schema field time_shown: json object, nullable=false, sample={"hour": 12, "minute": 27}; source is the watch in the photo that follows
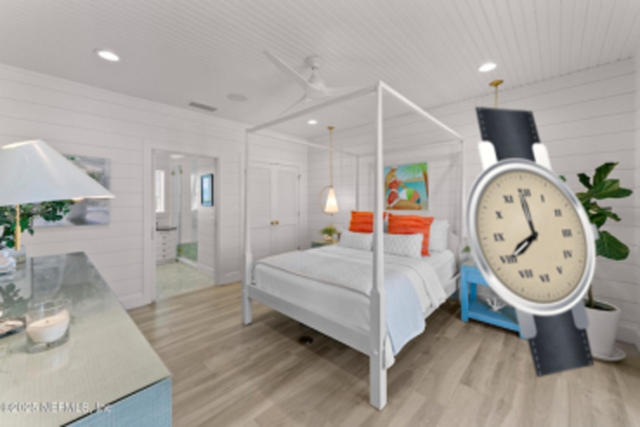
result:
{"hour": 7, "minute": 59}
